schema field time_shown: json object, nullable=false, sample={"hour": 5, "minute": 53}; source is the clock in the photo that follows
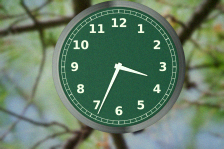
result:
{"hour": 3, "minute": 34}
